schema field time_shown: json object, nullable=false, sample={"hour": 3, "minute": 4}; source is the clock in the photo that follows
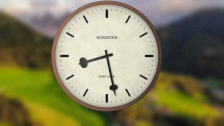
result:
{"hour": 8, "minute": 28}
